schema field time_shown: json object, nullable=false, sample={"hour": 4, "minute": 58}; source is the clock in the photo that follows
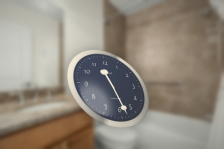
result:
{"hour": 11, "minute": 28}
